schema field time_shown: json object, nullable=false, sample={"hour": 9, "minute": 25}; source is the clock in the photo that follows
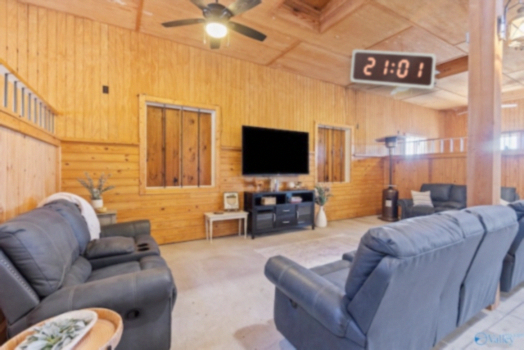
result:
{"hour": 21, "minute": 1}
